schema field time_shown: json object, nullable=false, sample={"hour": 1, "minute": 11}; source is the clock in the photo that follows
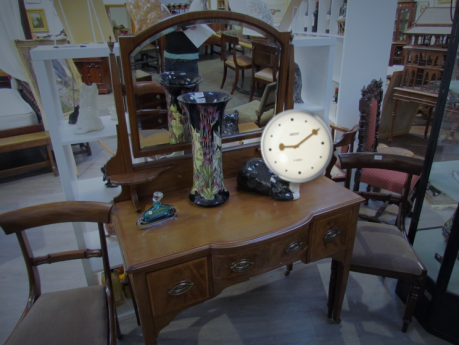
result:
{"hour": 9, "minute": 10}
